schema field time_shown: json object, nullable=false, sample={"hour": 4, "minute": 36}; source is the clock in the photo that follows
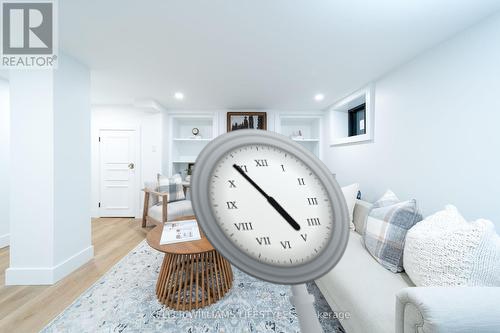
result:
{"hour": 4, "minute": 54}
